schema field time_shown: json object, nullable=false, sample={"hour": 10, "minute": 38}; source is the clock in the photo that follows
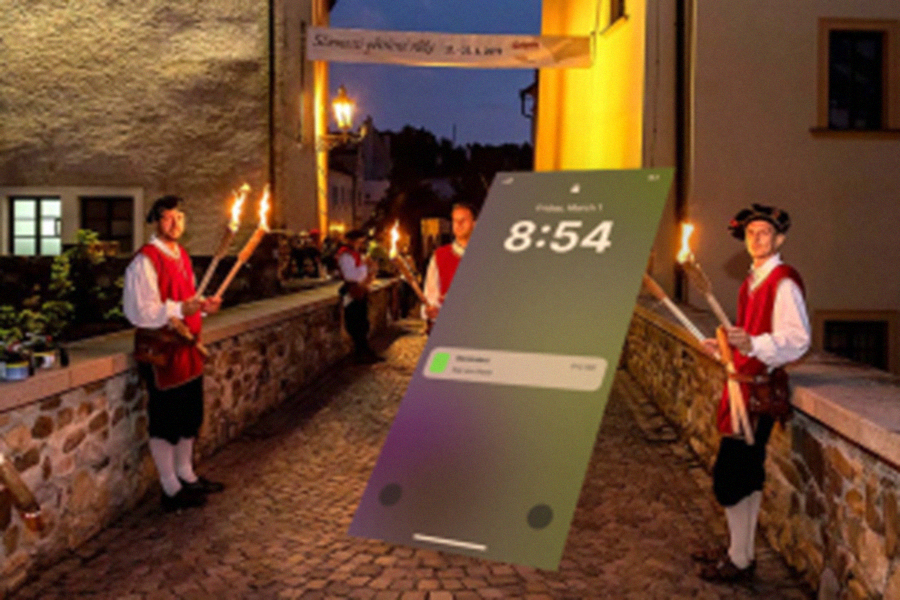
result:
{"hour": 8, "minute": 54}
